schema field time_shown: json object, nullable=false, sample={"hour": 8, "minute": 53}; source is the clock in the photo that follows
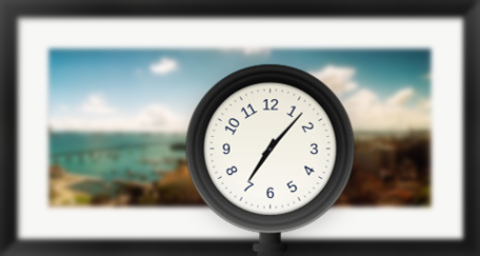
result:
{"hour": 7, "minute": 7}
